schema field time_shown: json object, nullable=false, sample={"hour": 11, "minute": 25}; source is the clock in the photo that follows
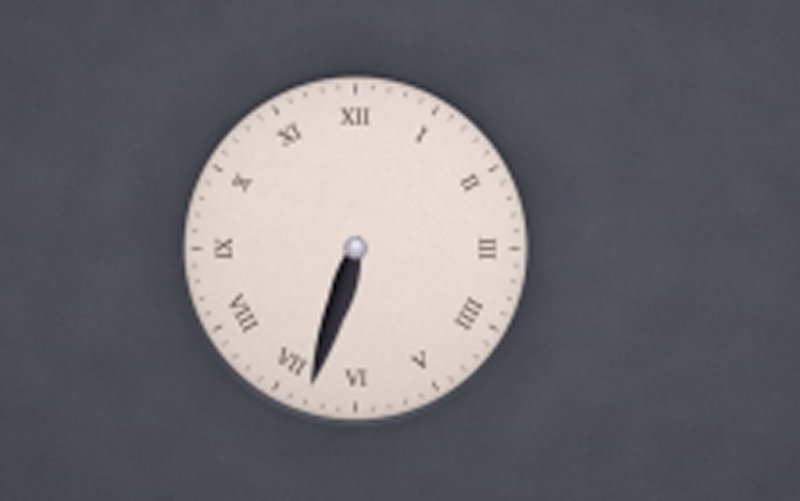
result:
{"hour": 6, "minute": 33}
